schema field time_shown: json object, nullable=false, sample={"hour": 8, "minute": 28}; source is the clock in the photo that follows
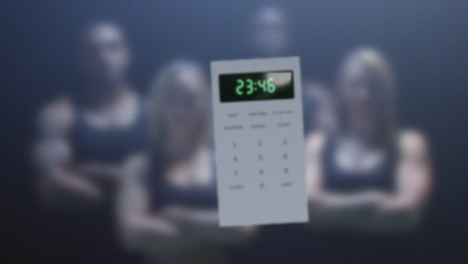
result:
{"hour": 23, "minute": 46}
